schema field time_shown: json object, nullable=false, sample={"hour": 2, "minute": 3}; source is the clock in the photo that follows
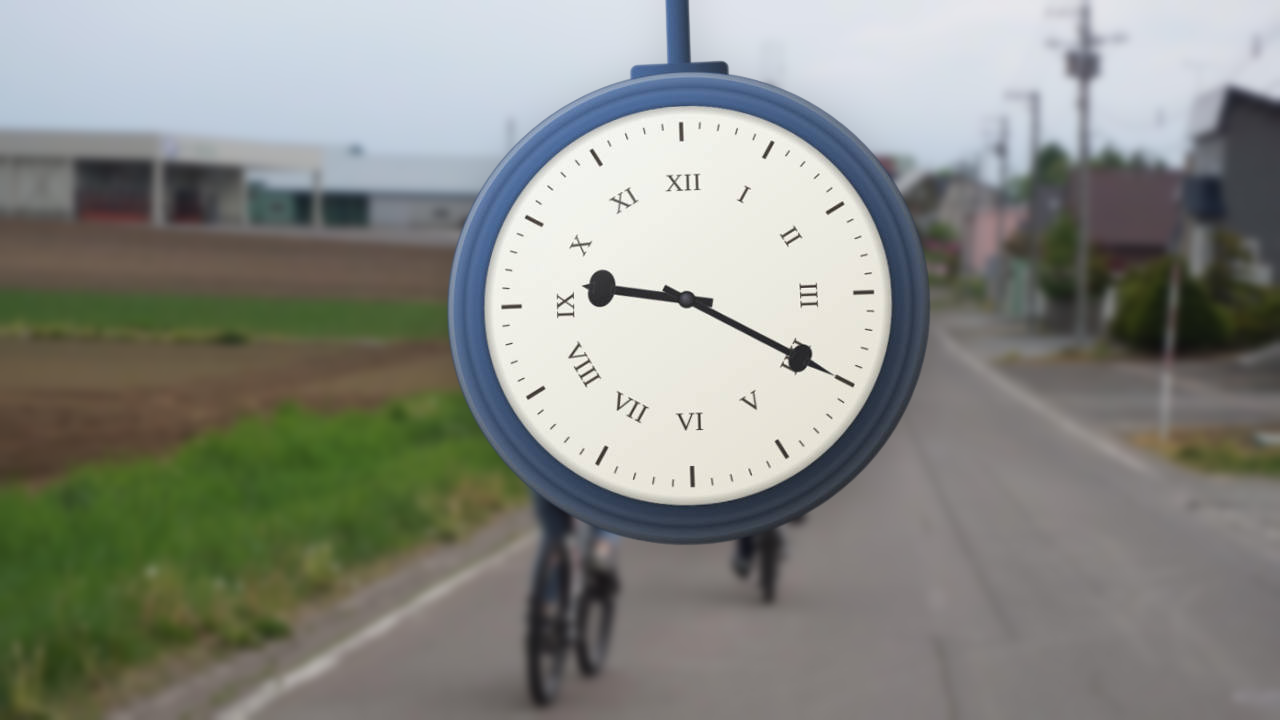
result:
{"hour": 9, "minute": 20}
